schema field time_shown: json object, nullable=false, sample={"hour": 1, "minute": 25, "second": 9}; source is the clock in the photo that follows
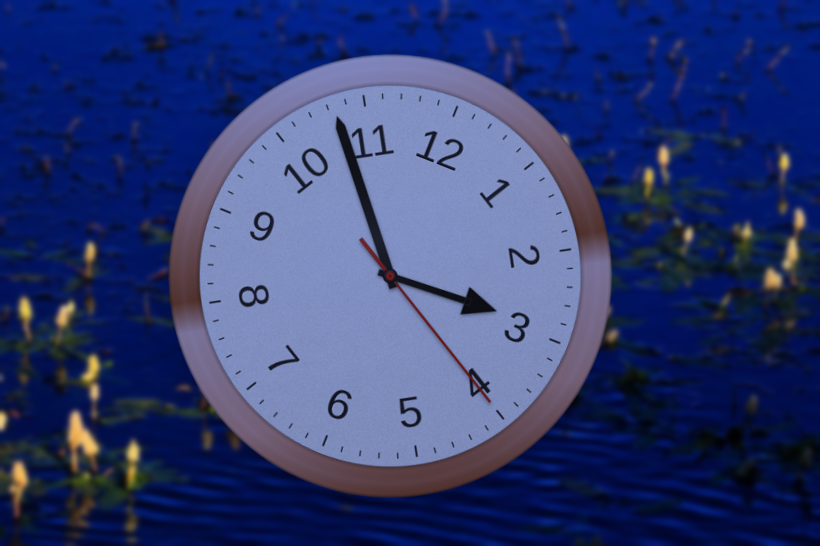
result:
{"hour": 2, "minute": 53, "second": 20}
